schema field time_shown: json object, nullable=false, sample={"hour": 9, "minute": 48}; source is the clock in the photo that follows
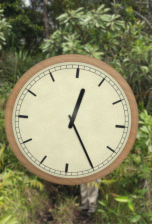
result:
{"hour": 12, "minute": 25}
